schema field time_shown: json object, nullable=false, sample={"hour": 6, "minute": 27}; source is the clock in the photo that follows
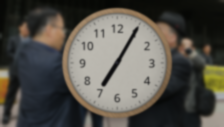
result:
{"hour": 7, "minute": 5}
